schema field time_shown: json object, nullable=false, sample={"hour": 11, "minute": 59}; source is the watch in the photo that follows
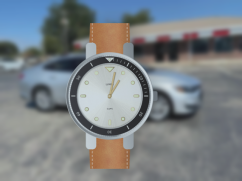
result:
{"hour": 1, "minute": 2}
